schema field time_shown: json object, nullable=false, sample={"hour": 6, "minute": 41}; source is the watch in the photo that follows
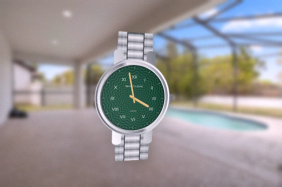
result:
{"hour": 3, "minute": 58}
